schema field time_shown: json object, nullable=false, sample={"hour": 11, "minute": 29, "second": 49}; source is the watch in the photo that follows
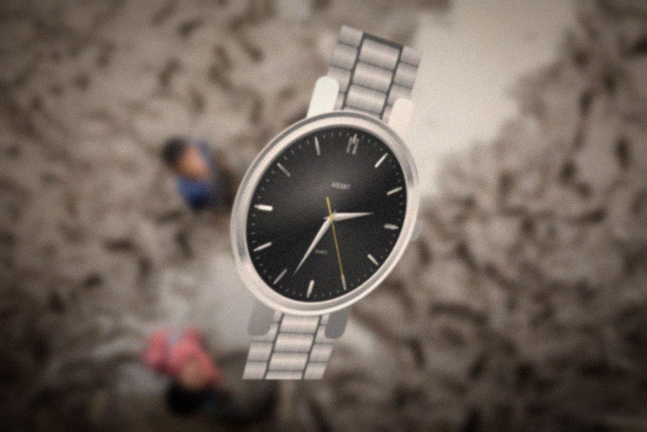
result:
{"hour": 2, "minute": 33, "second": 25}
